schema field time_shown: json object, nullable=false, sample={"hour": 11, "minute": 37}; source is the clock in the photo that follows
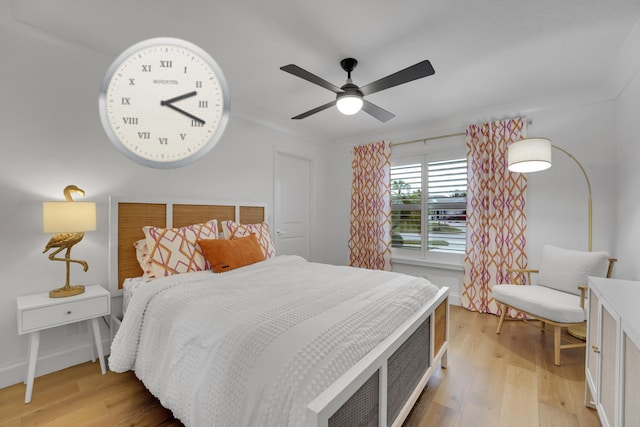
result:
{"hour": 2, "minute": 19}
